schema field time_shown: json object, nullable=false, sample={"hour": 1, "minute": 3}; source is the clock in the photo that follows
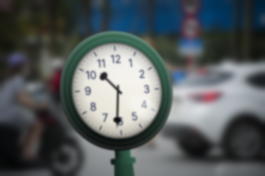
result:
{"hour": 10, "minute": 31}
